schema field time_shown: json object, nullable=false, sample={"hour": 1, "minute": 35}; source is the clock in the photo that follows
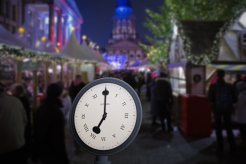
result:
{"hour": 7, "minute": 0}
